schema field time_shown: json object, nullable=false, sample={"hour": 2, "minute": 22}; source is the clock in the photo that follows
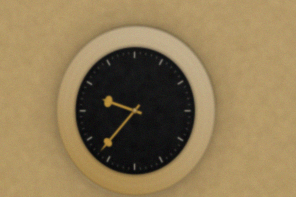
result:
{"hour": 9, "minute": 37}
